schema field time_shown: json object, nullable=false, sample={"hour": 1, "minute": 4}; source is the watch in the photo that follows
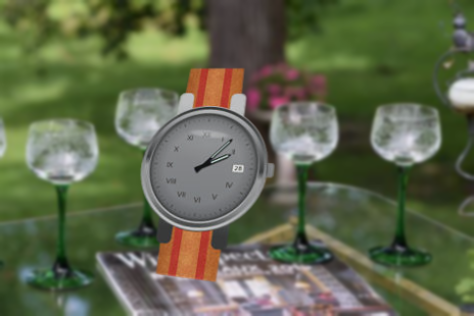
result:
{"hour": 2, "minute": 7}
